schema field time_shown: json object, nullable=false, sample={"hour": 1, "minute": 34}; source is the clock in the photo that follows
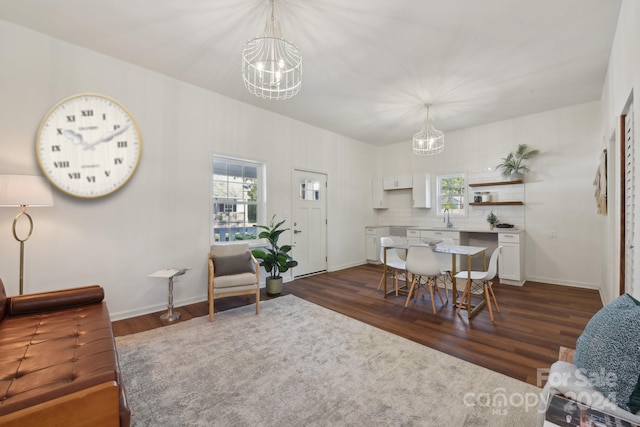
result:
{"hour": 10, "minute": 11}
